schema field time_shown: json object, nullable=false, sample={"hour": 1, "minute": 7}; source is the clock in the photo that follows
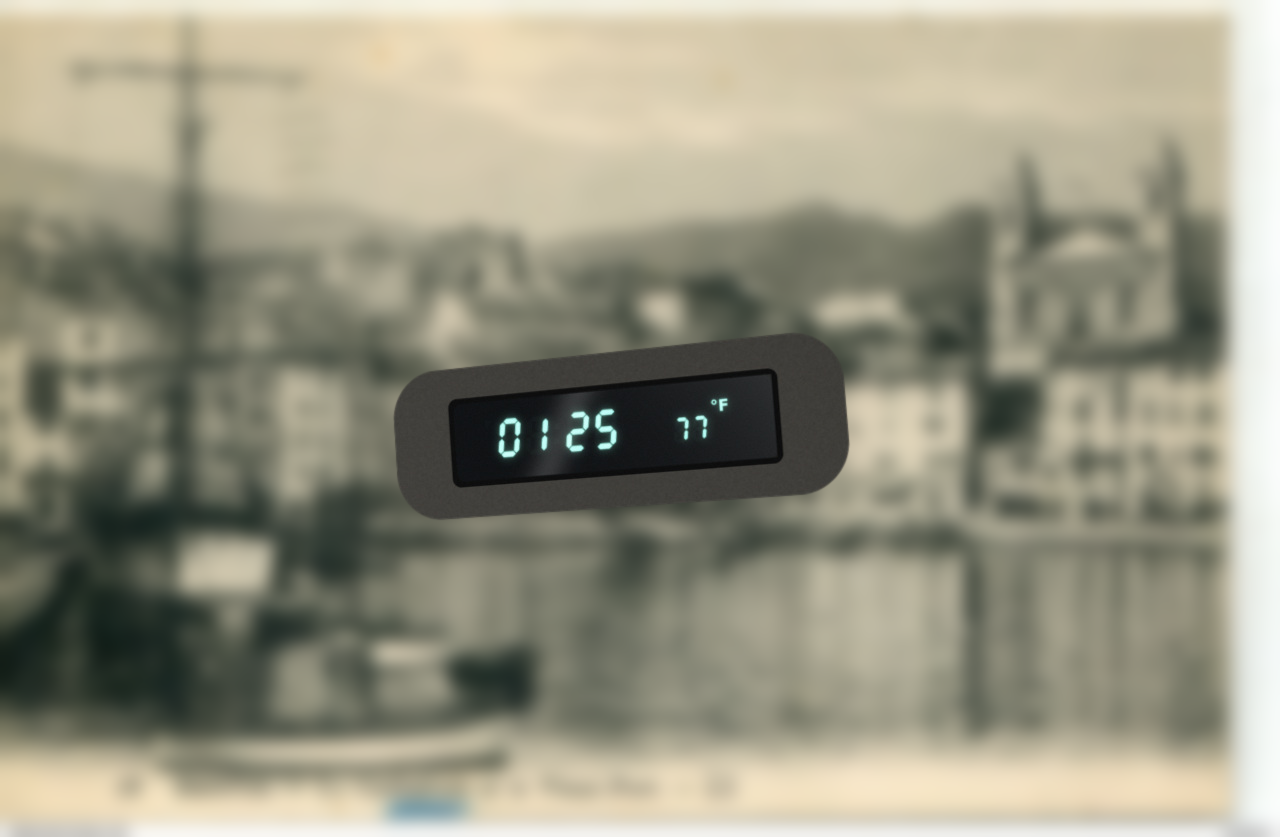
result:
{"hour": 1, "minute": 25}
